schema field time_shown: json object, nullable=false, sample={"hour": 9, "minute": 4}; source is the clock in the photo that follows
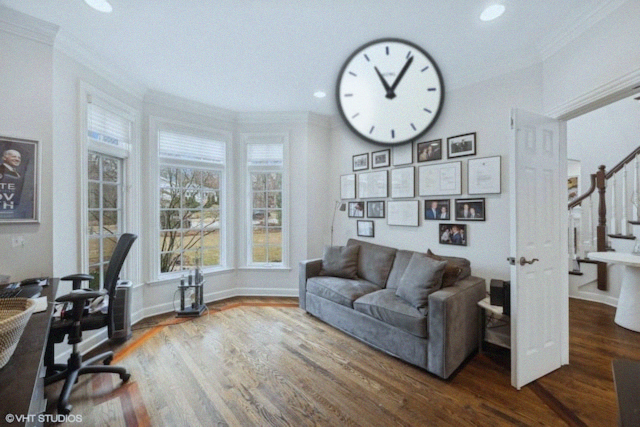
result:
{"hour": 11, "minute": 6}
